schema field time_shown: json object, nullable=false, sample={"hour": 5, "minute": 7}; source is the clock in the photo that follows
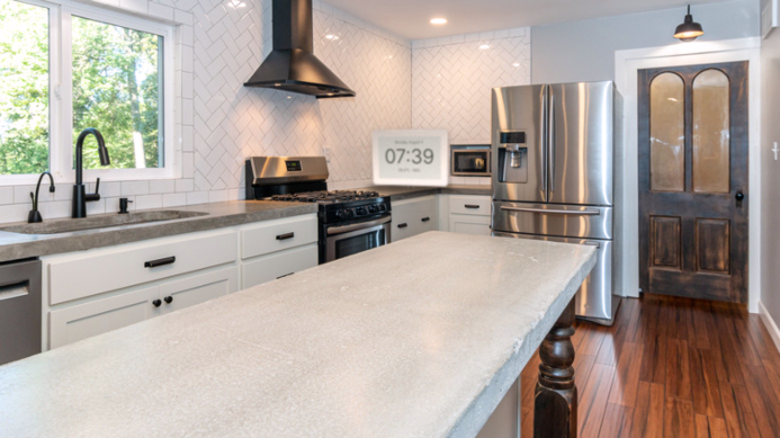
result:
{"hour": 7, "minute": 39}
